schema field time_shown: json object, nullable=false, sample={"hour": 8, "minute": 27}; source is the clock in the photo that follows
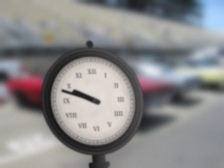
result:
{"hour": 9, "minute": 48}
